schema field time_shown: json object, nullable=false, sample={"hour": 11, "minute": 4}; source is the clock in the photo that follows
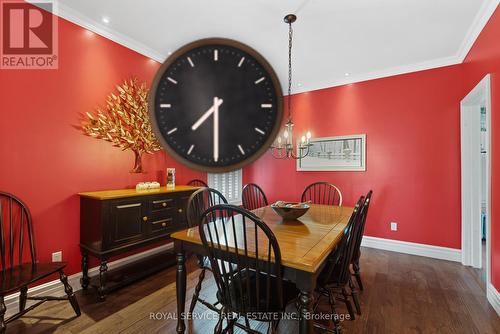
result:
{"hour": 7, "minute": 30}
